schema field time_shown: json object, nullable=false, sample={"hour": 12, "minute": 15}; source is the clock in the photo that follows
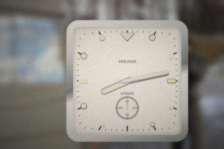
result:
{"hour": 8, "minute": 13}
